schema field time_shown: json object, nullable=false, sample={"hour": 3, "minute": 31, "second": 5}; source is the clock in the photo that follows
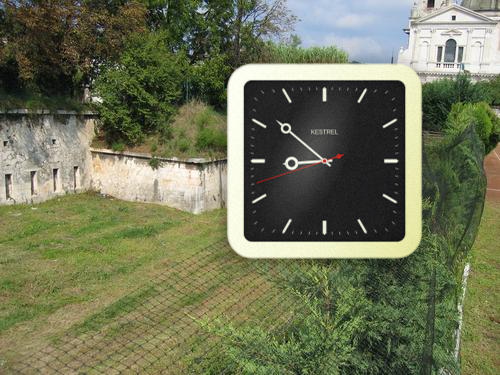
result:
{"hour": 8, "minute": 51, "second": 42}
